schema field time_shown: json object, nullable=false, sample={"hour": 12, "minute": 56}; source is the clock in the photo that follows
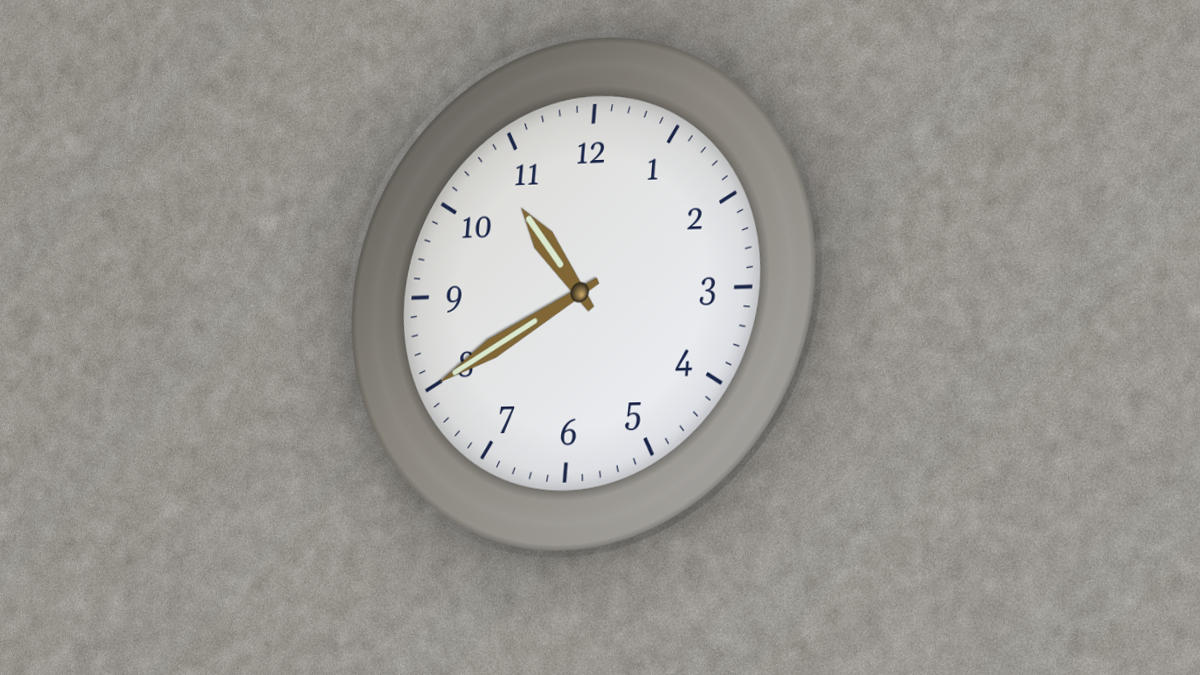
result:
{"hour": 10, "minute": 40}
